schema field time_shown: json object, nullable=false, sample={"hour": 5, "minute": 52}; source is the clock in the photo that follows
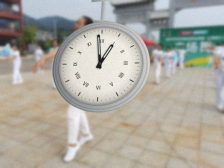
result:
{"hour": 12, "minute": 59}
